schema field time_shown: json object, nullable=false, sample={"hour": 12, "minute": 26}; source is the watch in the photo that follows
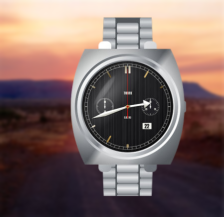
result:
{"hour": 2, "minute": 42}
